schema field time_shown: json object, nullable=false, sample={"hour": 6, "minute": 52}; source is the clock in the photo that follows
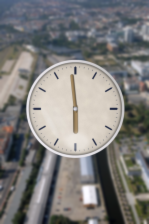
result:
{"hour": 5, "minute": 59}
